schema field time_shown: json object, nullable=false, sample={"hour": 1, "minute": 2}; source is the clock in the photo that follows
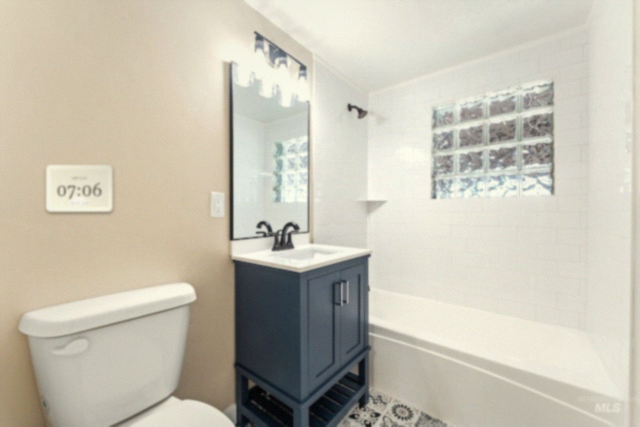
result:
{"hour": 7, "minute": 6}
